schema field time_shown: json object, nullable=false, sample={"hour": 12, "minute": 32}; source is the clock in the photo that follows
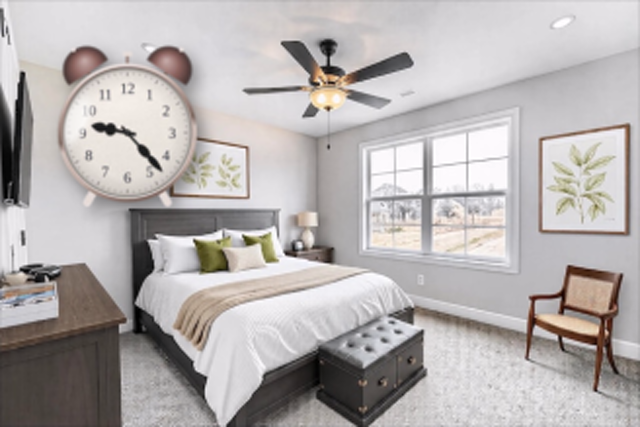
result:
{"hour": 9, "minute": 23}
